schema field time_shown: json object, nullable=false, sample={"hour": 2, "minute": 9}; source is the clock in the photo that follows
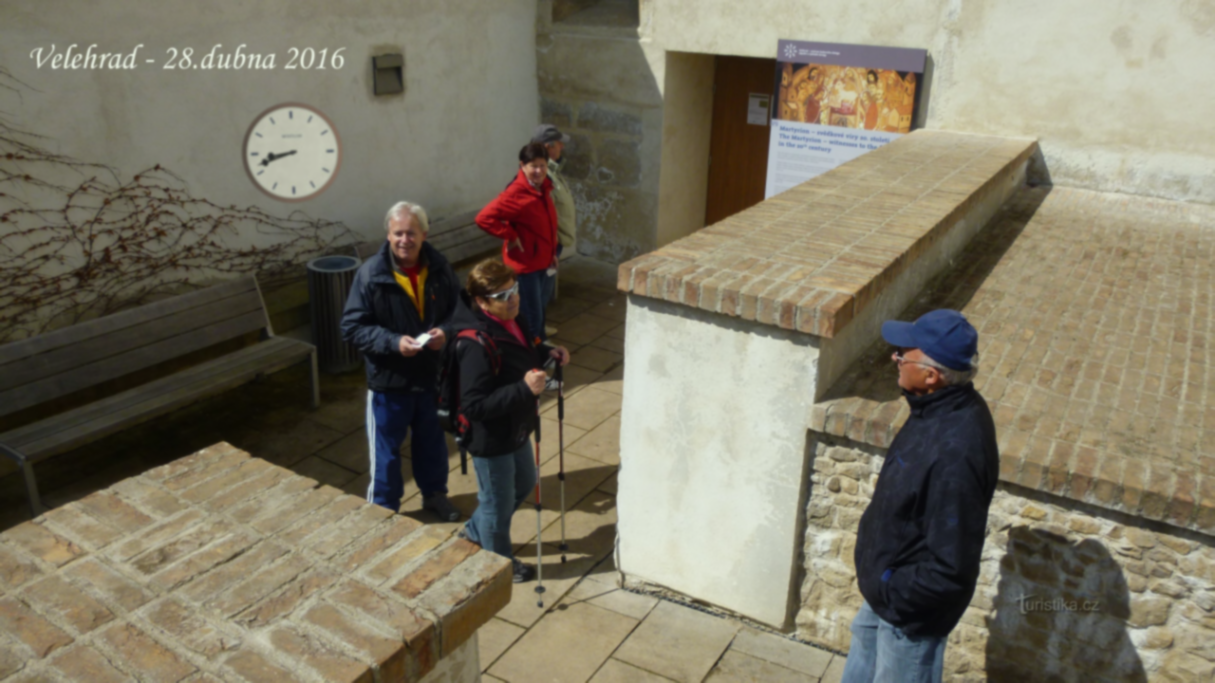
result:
{"hour": 8, "minute": 42}
